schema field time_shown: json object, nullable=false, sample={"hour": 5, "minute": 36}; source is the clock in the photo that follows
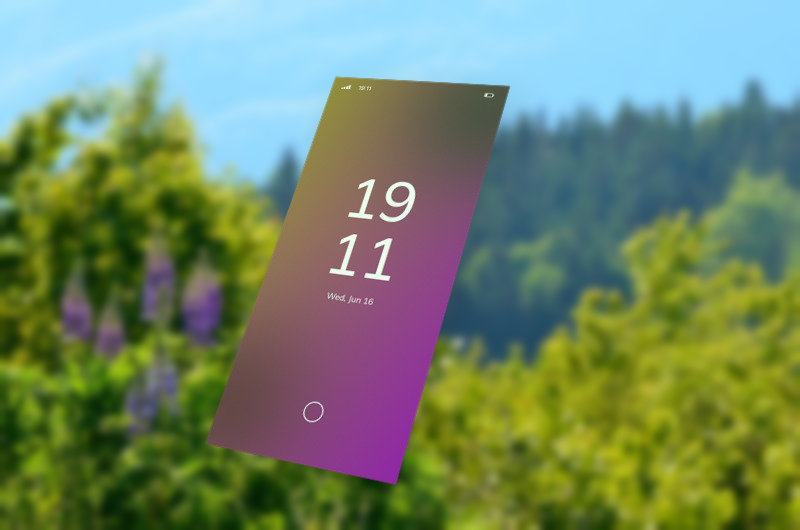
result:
{"hour": 19, "minute": 11}
